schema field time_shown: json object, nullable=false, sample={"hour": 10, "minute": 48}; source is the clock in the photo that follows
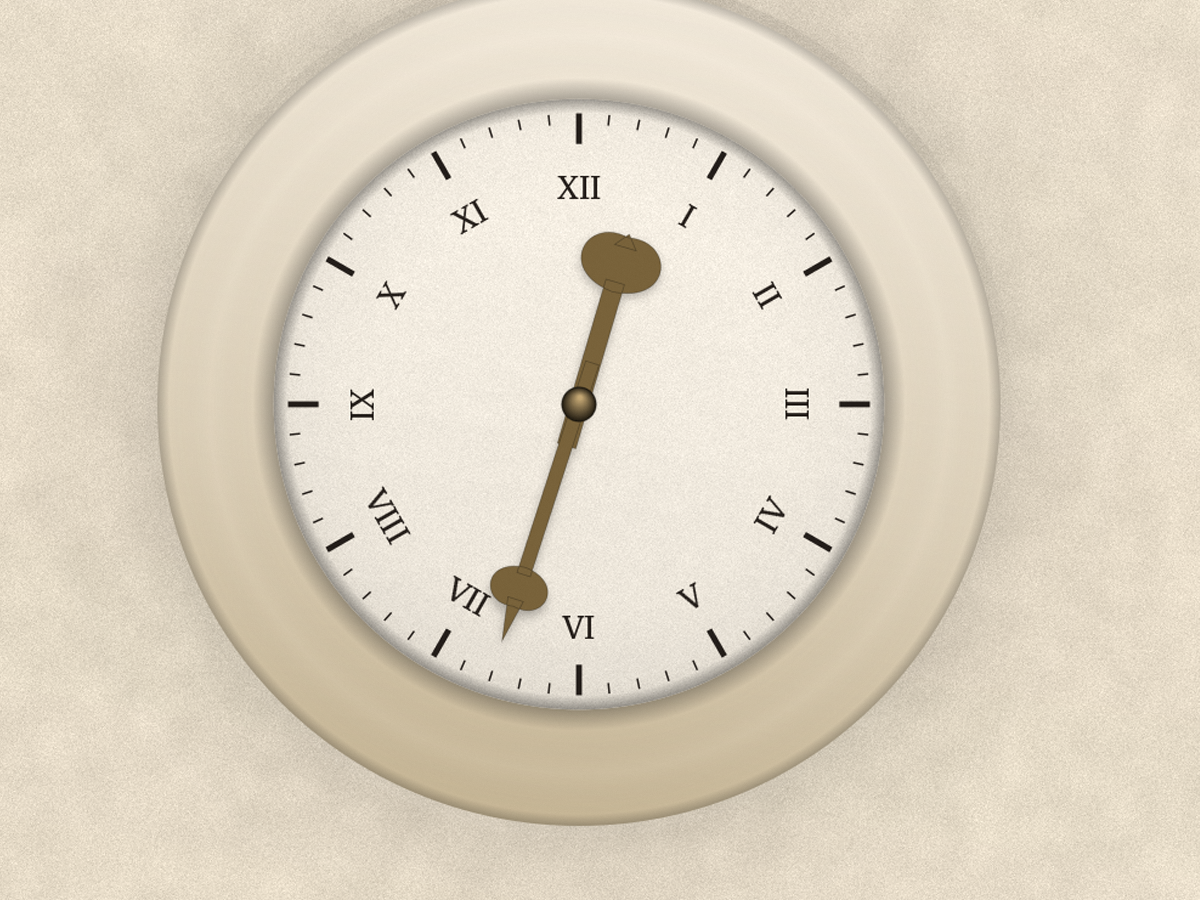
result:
{"hour": 12, "minute": 33}
